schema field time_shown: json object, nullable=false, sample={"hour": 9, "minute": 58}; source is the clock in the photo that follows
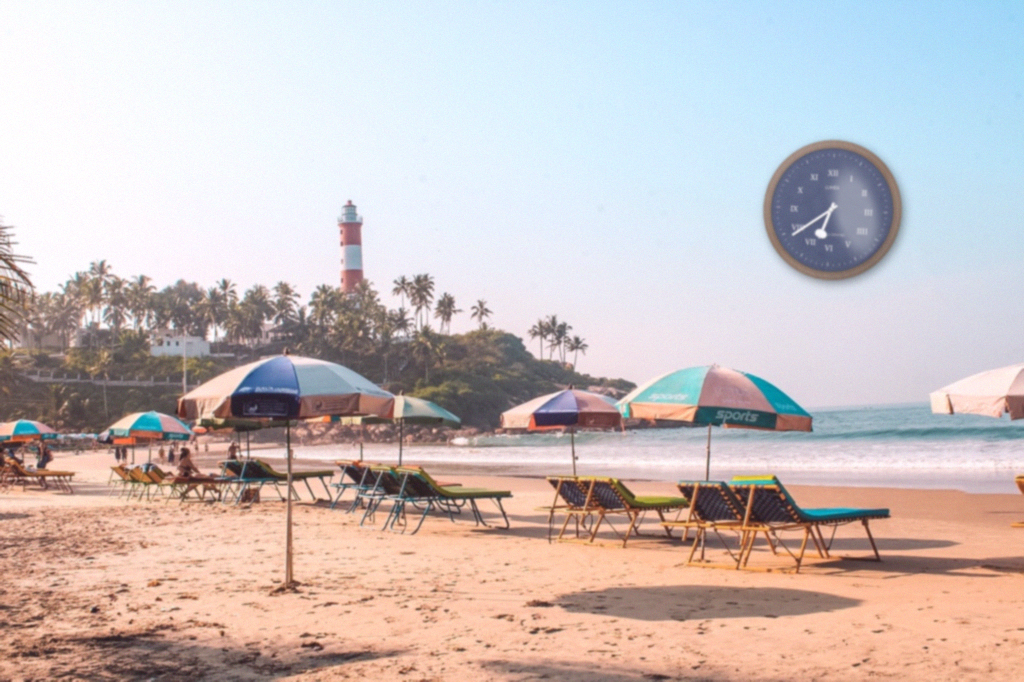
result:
{"hour": 6, "minute": 39}
